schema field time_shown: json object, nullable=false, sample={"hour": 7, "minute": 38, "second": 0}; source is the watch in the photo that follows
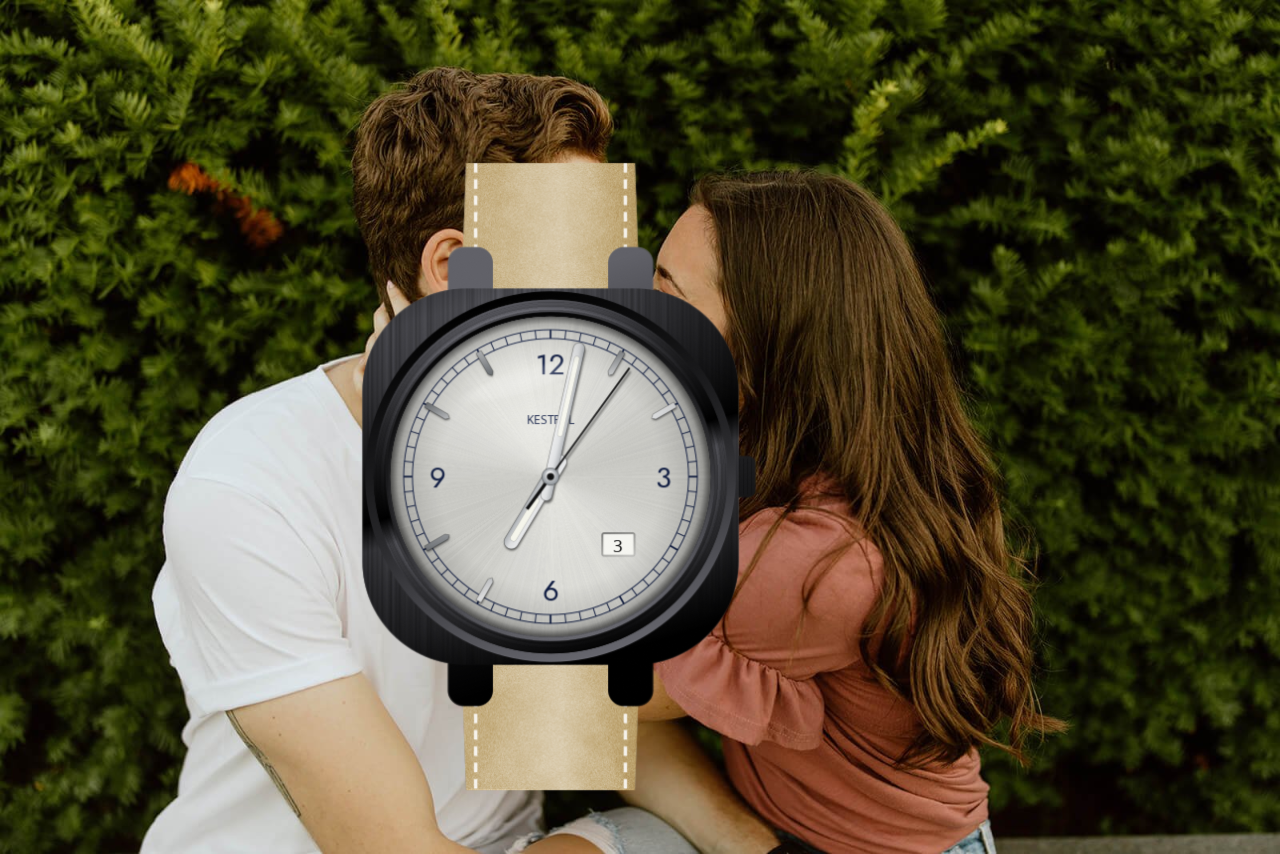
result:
{"hour": 7, "minute": 2, "second": 6}
